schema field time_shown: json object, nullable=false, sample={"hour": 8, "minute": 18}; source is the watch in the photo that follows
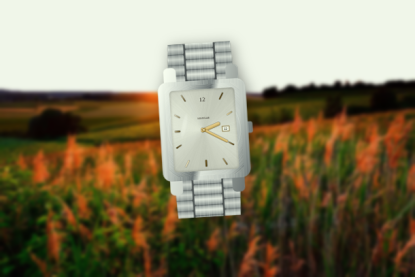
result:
{"hour": 2, "minute": 20}
